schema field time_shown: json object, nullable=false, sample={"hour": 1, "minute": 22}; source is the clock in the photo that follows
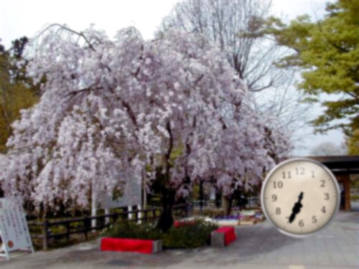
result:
{"hour": 6, "minute": 34}
